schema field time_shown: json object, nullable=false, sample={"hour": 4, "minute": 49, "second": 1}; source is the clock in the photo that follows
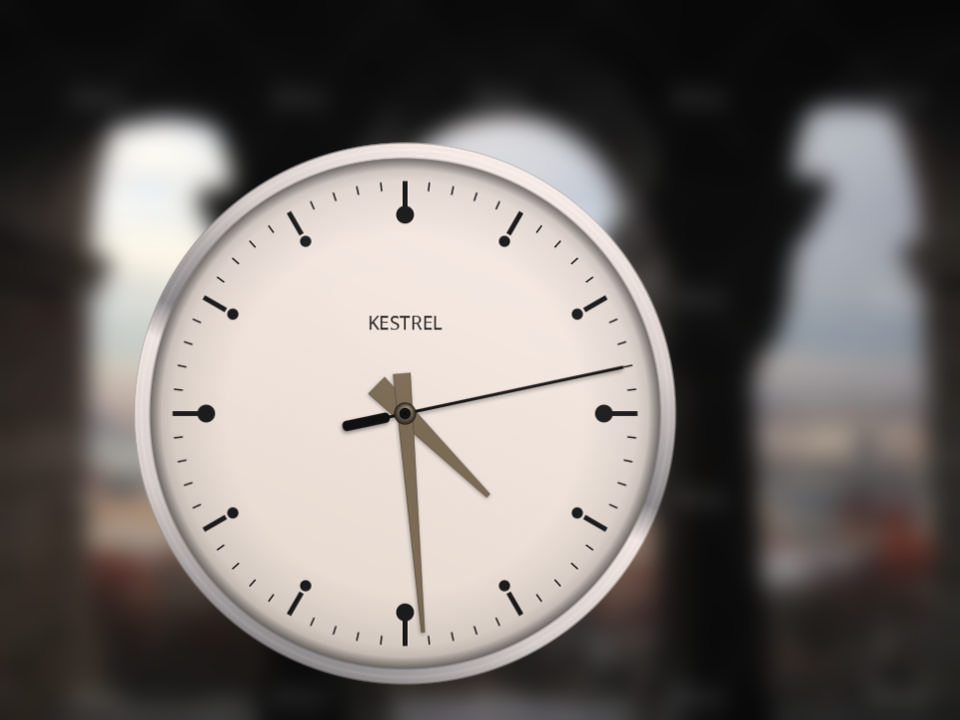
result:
{"hour": 4, "minute": 29, "second": 13}
